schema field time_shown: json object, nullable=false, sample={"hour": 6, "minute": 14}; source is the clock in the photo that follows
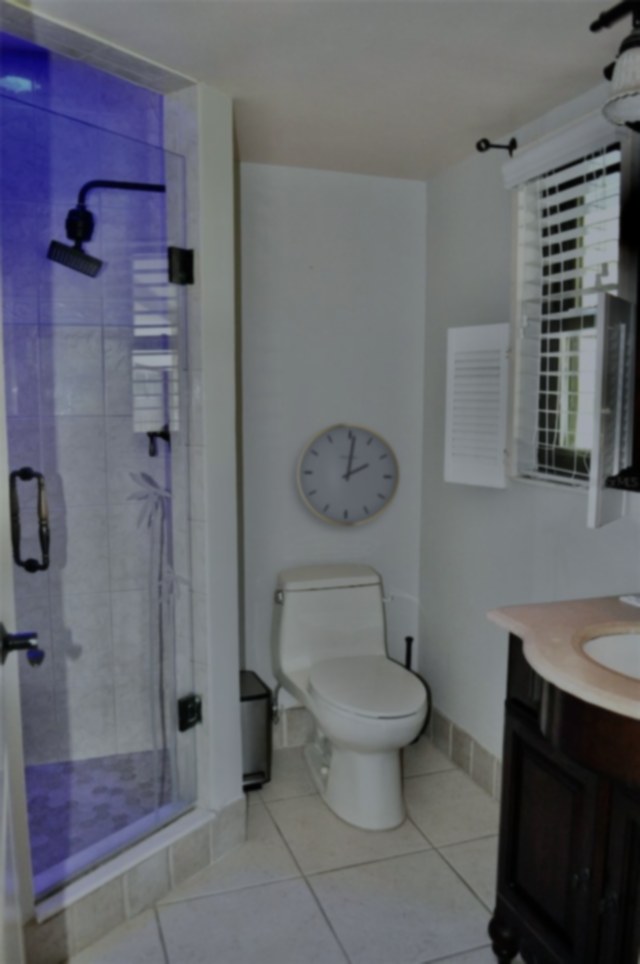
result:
{"hour": 2, "minute": 1}
